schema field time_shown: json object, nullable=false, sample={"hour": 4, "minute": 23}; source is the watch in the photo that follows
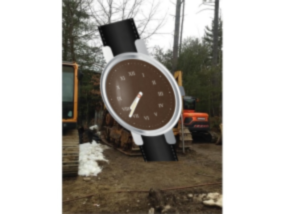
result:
{"hour": 7, "minute": 37}
